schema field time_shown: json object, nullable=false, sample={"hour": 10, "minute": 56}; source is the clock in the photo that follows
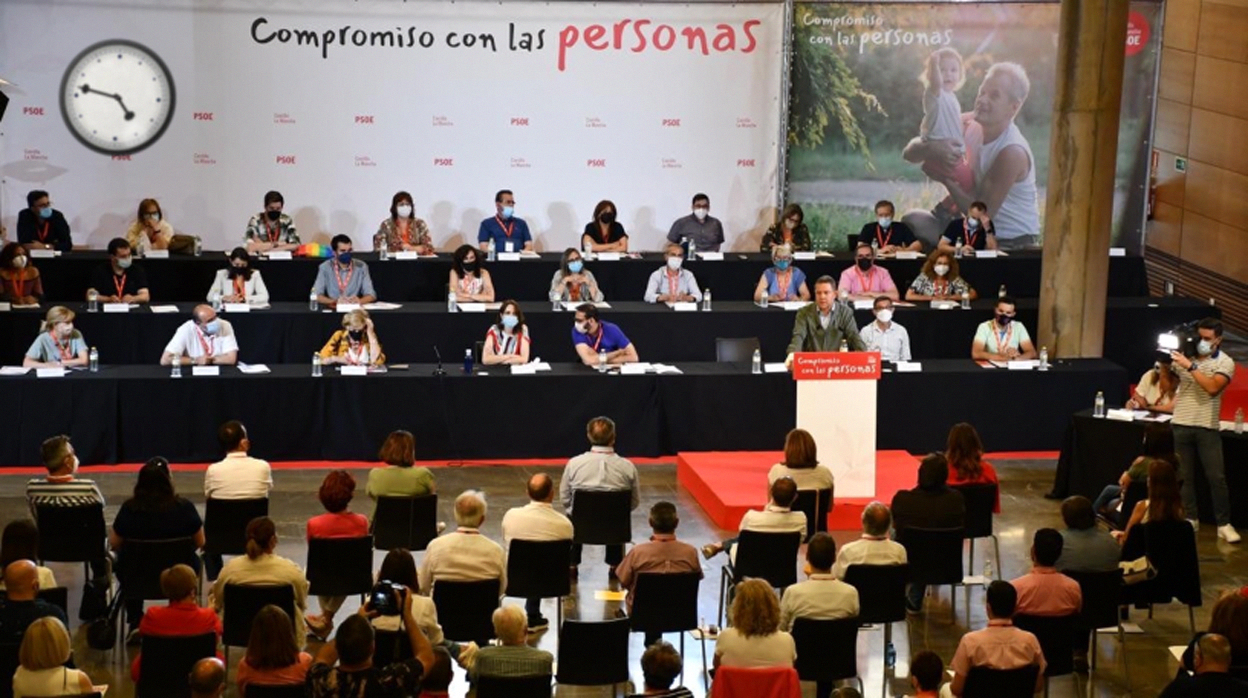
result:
{"hour": 4, "minute": 47}
